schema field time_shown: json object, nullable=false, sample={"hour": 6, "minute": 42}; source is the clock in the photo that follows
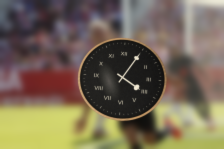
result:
{"hour": 4, "minute": 5}
